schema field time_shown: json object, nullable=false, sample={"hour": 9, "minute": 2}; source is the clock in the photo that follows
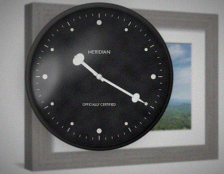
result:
{"hour": 10, "minute": 20}
